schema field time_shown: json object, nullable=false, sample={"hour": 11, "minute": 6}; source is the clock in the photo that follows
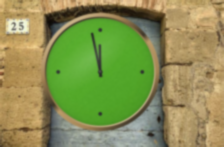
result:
{"hour": 11, "minute": 58}
